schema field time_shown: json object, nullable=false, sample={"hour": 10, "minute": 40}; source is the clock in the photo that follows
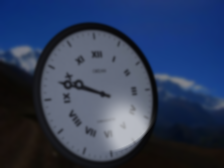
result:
{"hour": 9, "minute": 48}
